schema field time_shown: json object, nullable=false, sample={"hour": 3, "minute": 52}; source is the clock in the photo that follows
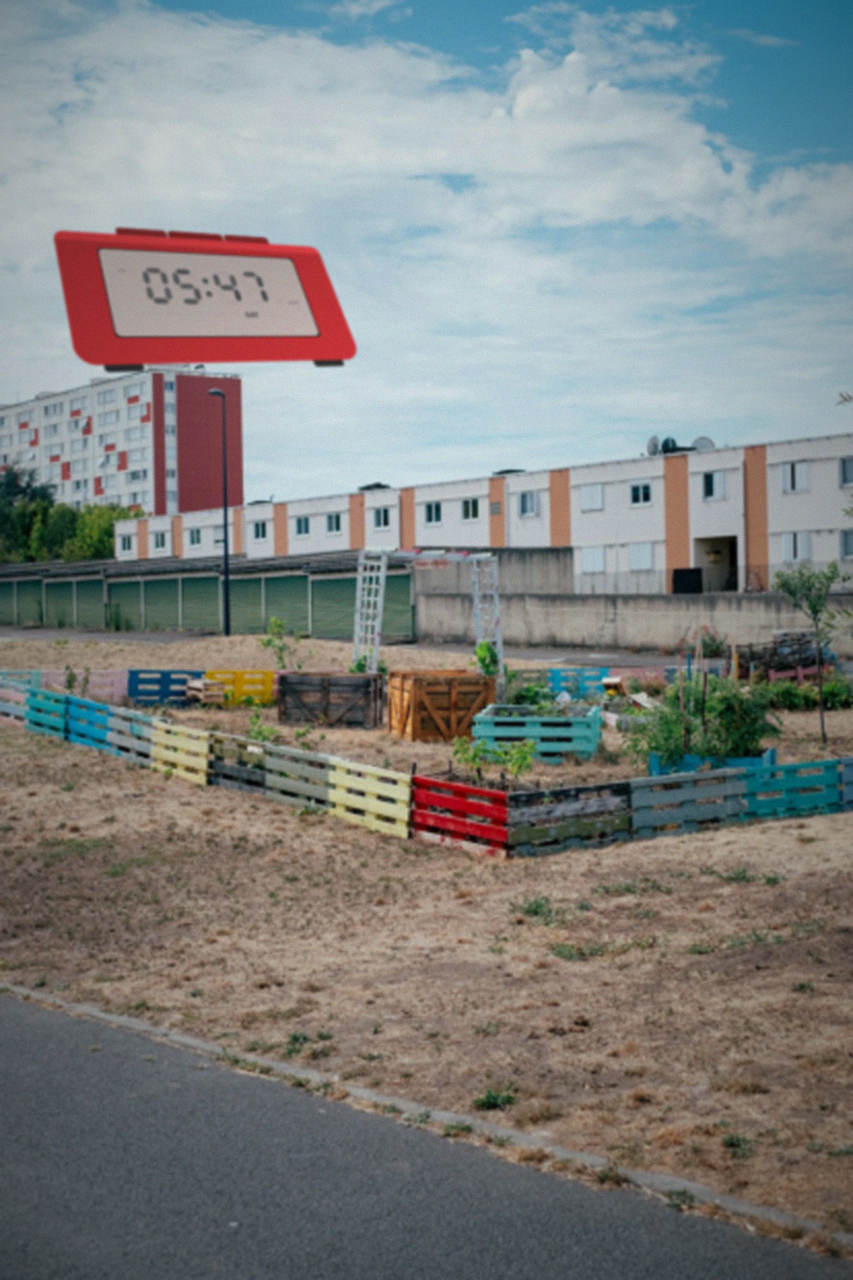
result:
{"hour": 5, "minute": 47}
